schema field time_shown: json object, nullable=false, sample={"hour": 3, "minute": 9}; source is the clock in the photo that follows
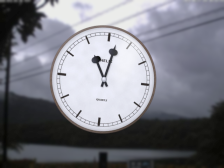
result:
{"hour": 11, "minute": 2}
